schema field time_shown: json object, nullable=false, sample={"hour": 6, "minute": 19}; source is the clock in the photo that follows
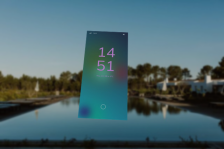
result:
{"hour": 14, "minute": 51}
